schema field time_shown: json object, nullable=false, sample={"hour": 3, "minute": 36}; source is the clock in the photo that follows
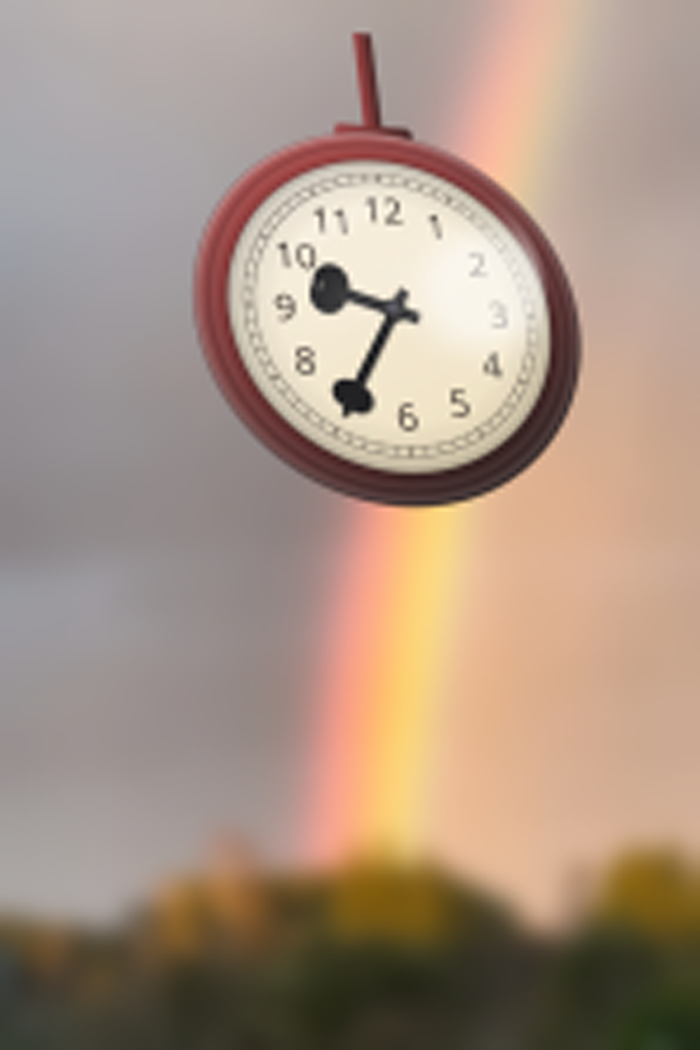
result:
{"hour": 9, "minute": 35}
